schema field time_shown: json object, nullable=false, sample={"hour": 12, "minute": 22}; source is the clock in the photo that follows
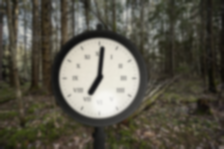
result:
{"hour": 7, "minute": 1}
